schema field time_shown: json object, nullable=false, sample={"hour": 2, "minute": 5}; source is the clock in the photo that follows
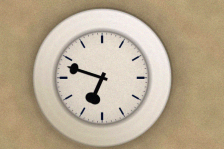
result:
{"hour": 6, "minute": 48}
